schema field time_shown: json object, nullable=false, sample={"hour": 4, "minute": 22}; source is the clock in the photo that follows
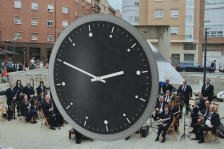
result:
{"hour": 2, "minute": 50}
